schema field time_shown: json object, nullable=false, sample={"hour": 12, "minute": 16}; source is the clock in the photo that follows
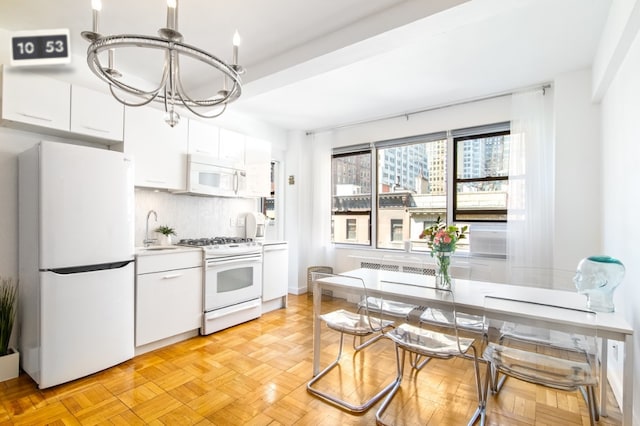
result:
{"hour": 10, "minute": 53}
